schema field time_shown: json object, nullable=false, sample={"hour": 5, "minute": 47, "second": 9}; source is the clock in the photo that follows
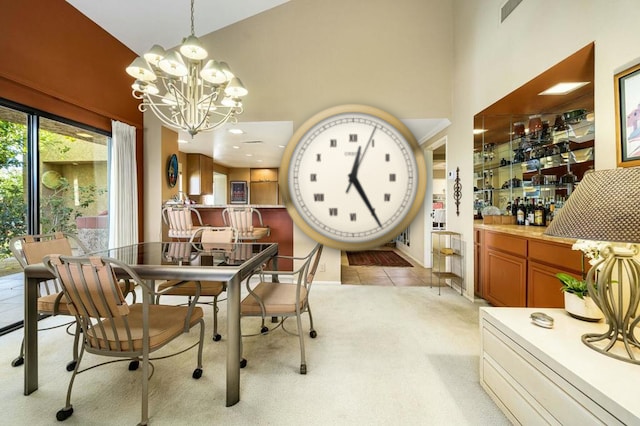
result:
{"hour": 12, "minute": 25, "second": 4}
